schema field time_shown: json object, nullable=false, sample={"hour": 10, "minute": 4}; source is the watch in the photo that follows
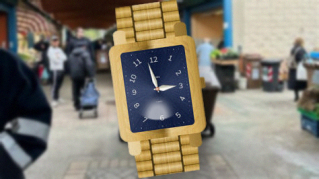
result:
{"hour": 2, "minute": 58}
